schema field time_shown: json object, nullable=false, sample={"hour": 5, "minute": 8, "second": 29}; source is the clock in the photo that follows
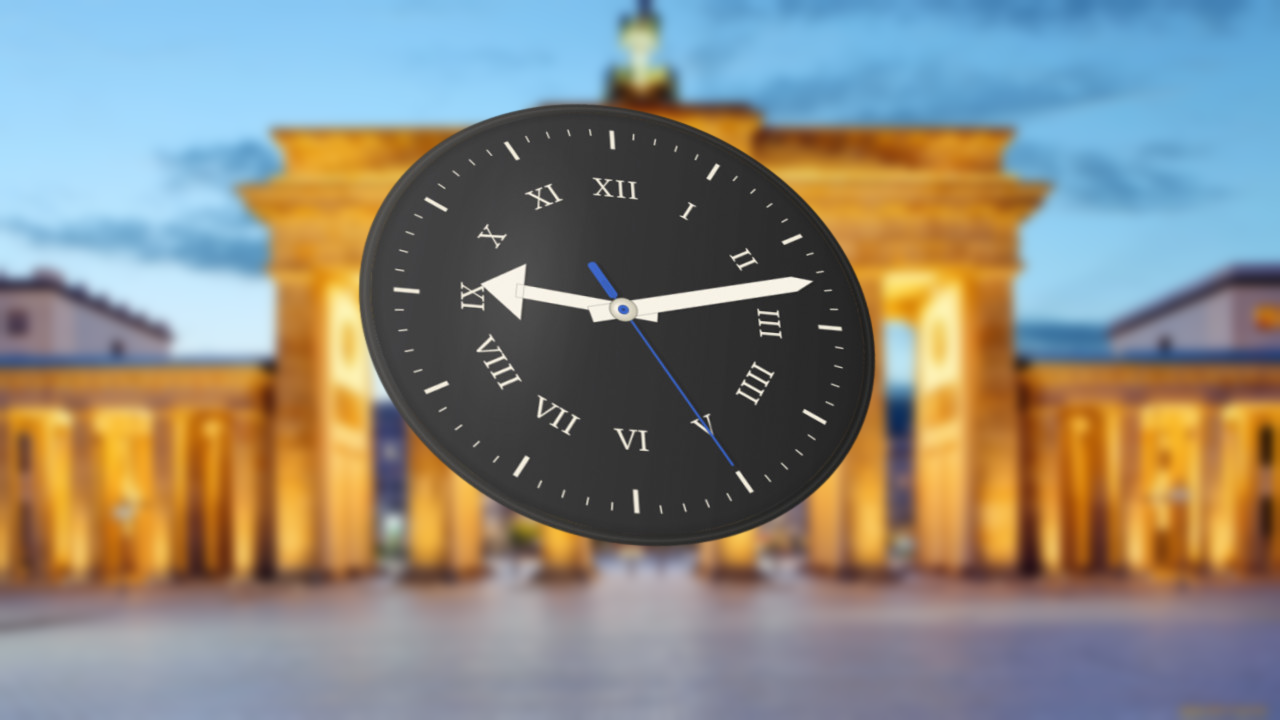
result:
{"hour": 9, "minute": 12, "second": 25}
